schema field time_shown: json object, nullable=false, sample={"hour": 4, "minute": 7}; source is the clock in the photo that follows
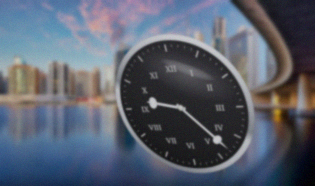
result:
{"hour": 9, "minute": 23}
